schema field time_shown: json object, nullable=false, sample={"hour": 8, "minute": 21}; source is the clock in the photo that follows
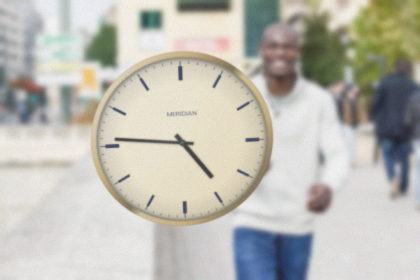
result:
{"hour": 4, "minute": 46}
